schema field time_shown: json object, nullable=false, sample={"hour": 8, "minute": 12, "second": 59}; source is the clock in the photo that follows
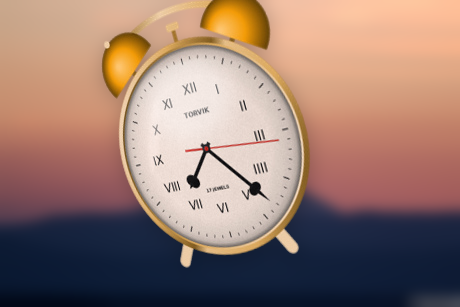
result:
{"hour": 7, "minute": 23, "second": 16}
